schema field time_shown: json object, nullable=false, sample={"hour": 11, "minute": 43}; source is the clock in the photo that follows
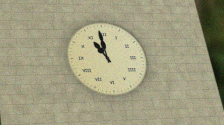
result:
{"hour": 10, "minute": 59}
